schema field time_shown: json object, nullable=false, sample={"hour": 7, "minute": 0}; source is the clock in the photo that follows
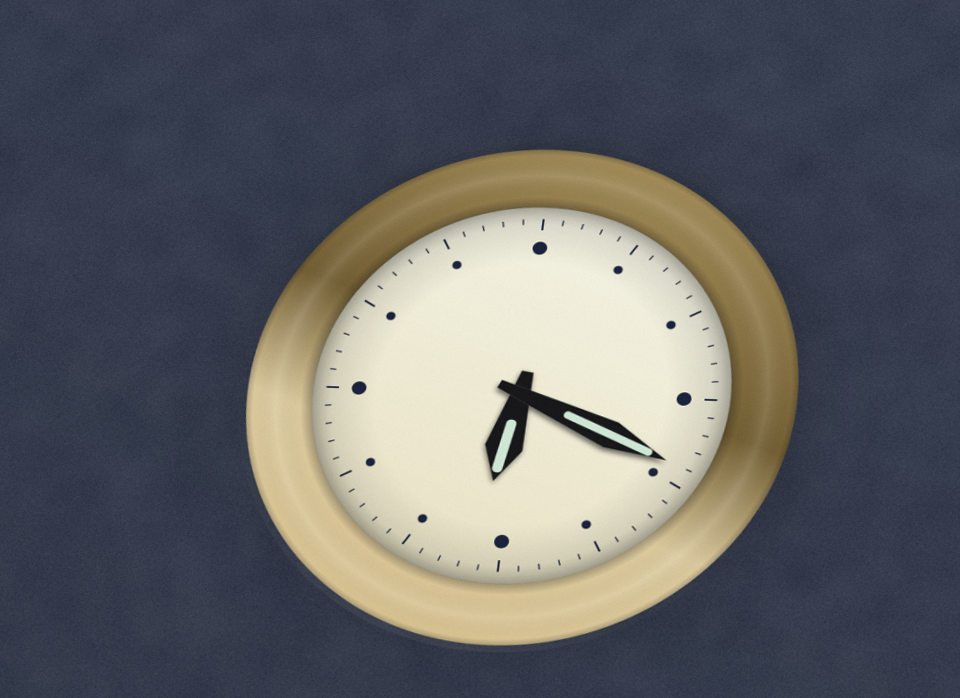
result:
{"hour": 6, "minute": 19}
